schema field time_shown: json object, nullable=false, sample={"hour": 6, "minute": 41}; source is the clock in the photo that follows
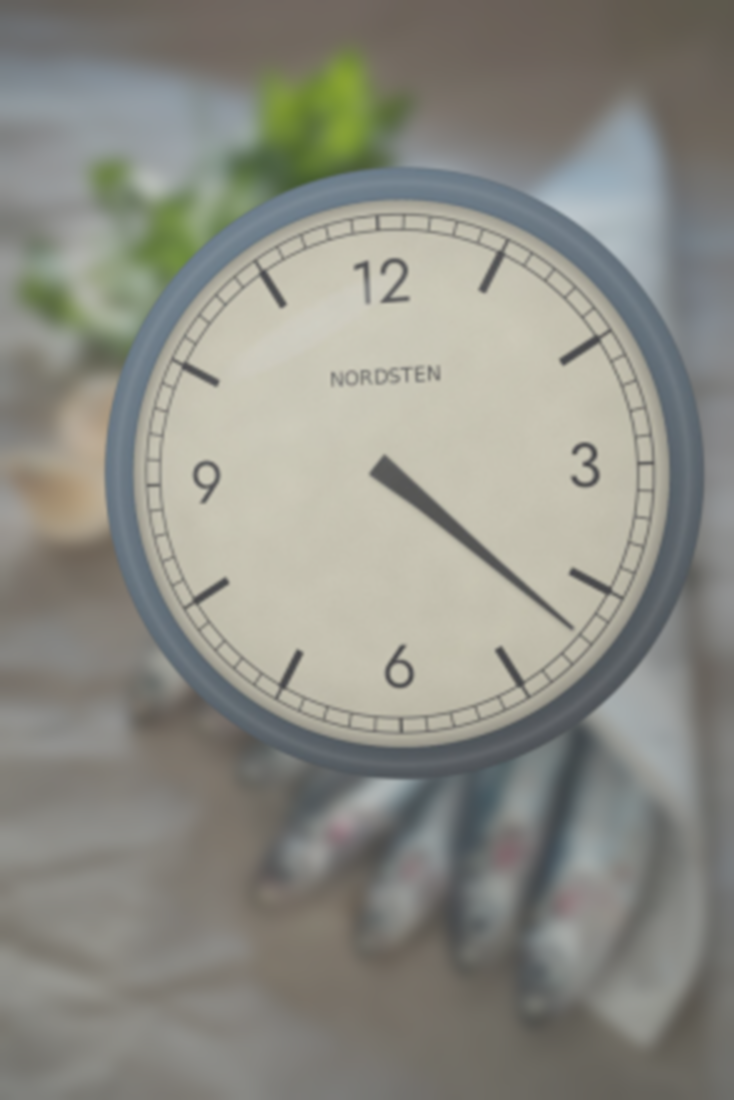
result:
{"hour": 4, "minute": 22}
